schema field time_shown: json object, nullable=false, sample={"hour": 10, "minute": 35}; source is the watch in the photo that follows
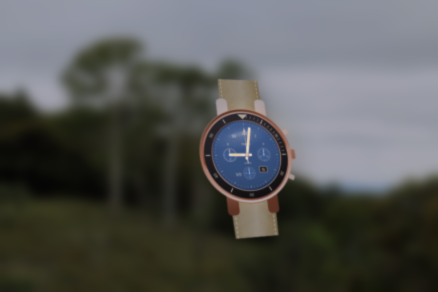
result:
{"hour": 9, "minute": 2}
